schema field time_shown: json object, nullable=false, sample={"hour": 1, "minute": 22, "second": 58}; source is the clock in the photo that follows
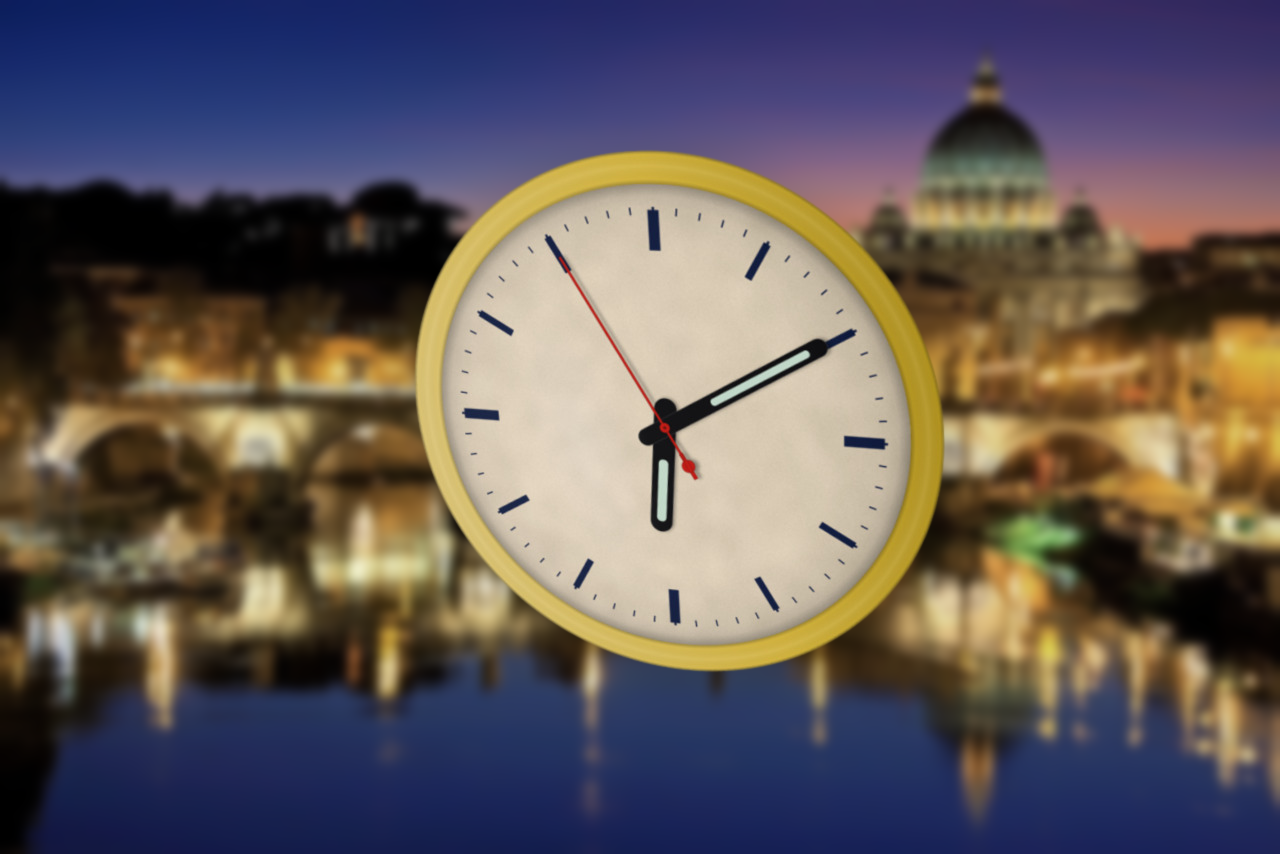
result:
{"hour": 6, "minute": 9, "second": 55}
